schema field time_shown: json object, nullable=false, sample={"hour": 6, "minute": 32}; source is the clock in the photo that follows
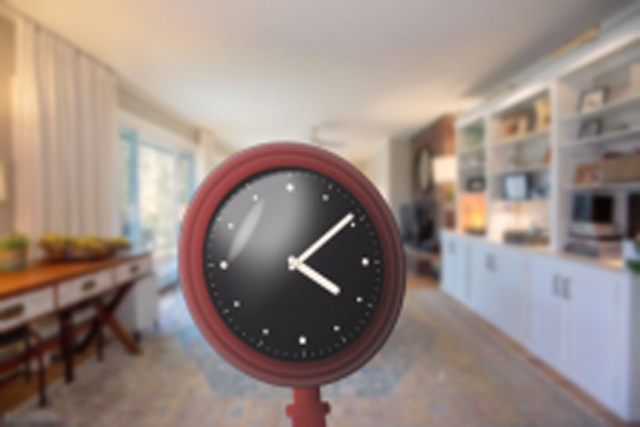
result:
{"hour": 4, "minute": 9}
